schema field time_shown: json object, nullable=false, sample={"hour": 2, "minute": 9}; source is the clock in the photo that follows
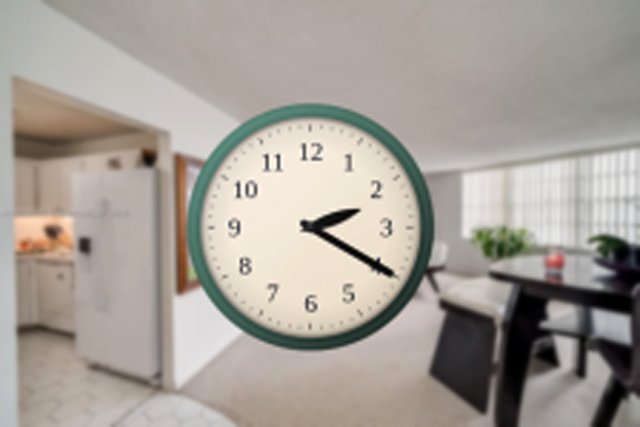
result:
{"hour": 2, "minute": 20}
